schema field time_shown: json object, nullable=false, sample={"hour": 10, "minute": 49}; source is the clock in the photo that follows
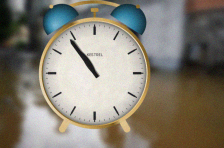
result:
{"hour": 10, "minute": 54}
